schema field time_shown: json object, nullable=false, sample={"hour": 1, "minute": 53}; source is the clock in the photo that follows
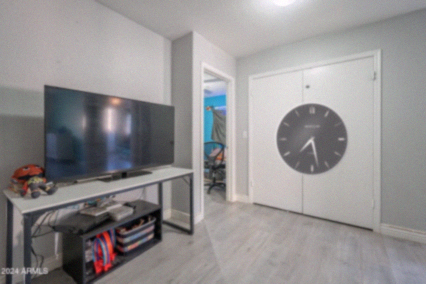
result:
{"hour": 7, "minute": 28}
